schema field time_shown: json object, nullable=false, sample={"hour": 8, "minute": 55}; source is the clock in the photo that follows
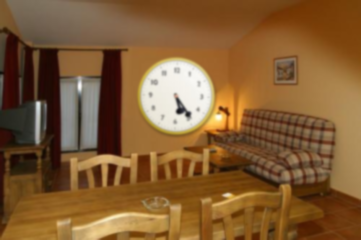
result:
{"hour": 5, "minute": 24}
